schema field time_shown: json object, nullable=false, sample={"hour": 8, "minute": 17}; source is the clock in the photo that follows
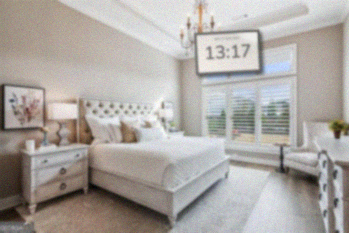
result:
{"hour": 13, "minute": 17}
